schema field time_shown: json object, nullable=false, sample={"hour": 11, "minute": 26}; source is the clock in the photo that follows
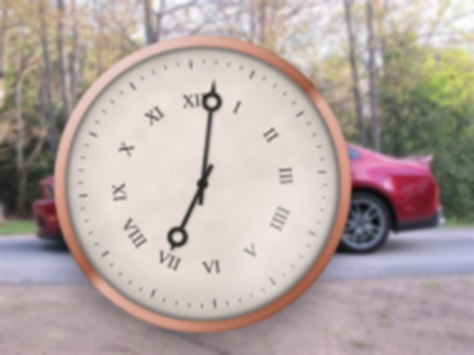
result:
{"hour": 7, "minute": 2}
